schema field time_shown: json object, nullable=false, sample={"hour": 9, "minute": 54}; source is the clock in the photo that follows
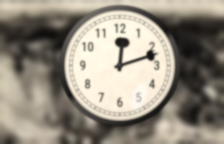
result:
{"hour": 12, "minute": 12}
